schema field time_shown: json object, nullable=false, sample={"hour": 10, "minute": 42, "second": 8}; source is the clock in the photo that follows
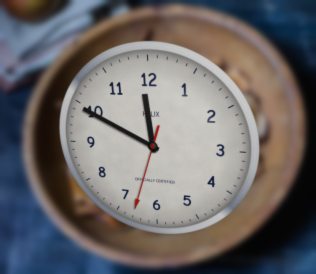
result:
{"hour": 11, "minute": 49, "second": 33}
